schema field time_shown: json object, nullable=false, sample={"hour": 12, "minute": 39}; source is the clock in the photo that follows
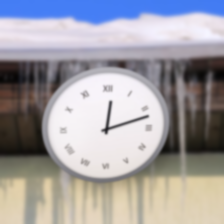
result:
{"hour": 12, "minute": 12}
